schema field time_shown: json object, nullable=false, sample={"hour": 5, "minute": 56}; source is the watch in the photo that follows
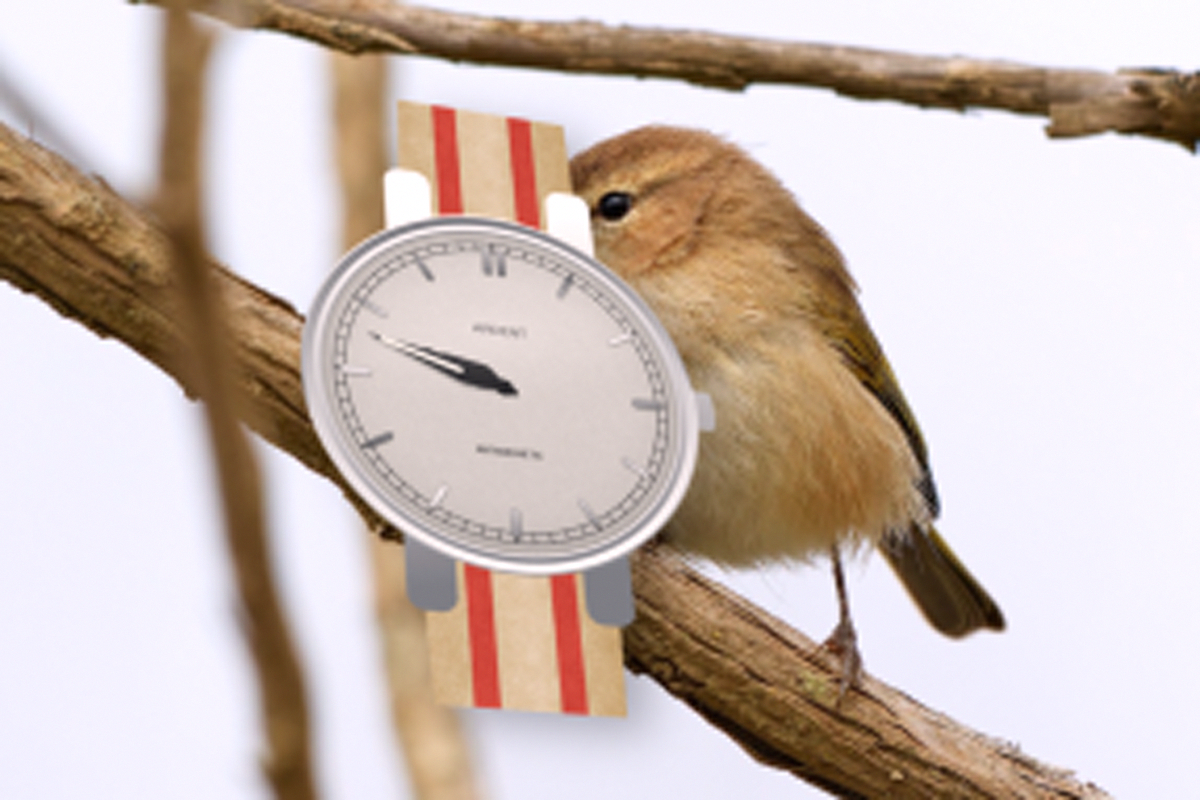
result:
{"hour": 9, "minute": 48}
